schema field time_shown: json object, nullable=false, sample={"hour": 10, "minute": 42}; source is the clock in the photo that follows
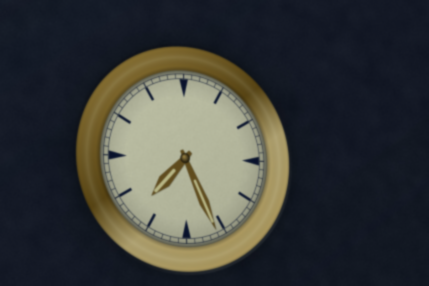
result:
{"hour": 7, "minute": 26}
